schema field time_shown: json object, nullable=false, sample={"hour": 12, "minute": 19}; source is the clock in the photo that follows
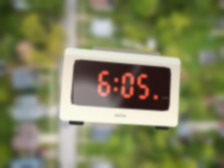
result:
{"hour": 6, "minute": 5}
